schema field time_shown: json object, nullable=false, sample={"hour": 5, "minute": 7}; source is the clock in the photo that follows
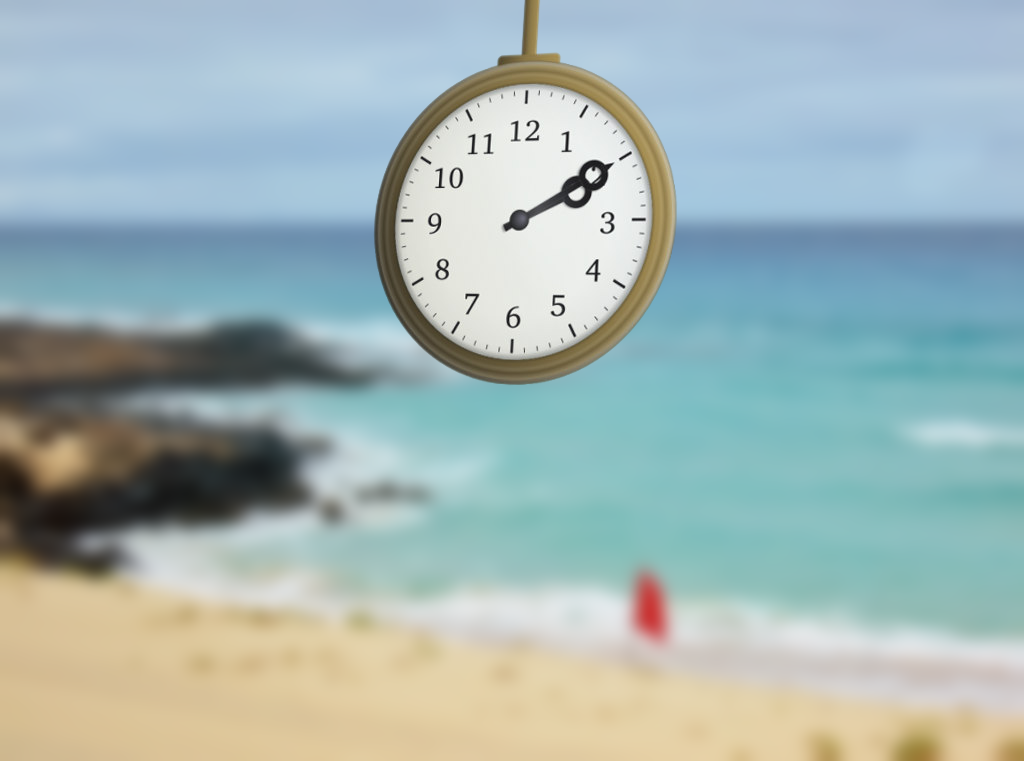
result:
{"hour": 2, "minute": 10}
